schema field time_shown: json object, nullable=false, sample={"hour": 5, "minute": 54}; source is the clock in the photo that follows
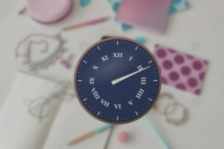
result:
{"hour": 2, "minute": 11}
